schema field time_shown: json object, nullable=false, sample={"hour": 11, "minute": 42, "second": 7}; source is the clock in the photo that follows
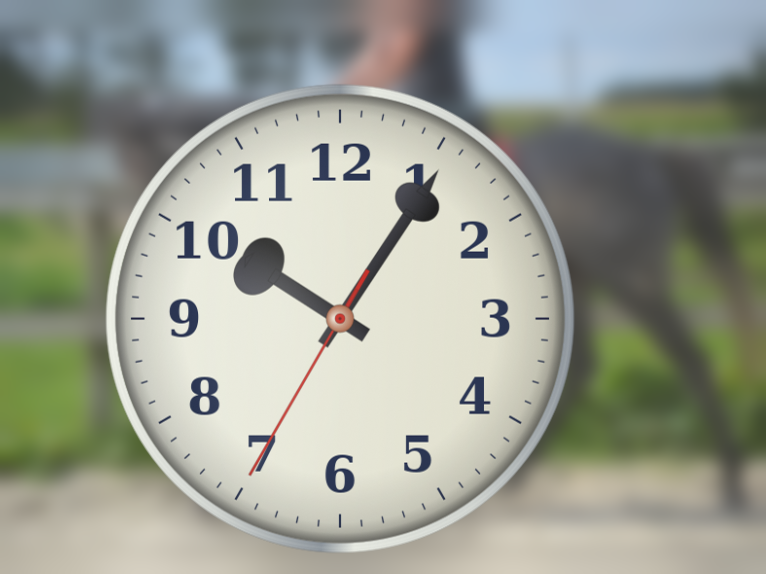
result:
{"hour": 10, "minute": 5, "second": 35}
